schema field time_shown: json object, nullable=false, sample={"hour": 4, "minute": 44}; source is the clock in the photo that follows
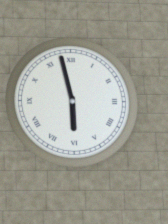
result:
{"hour": 5, "minute": 58}
